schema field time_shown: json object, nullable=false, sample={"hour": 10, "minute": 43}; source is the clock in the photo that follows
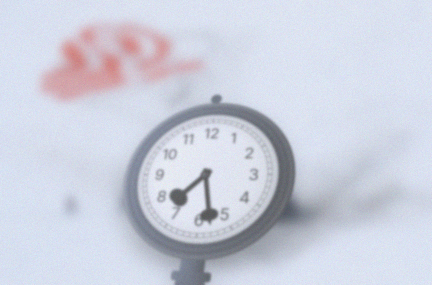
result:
{"hour": 7, "minute": 28}
